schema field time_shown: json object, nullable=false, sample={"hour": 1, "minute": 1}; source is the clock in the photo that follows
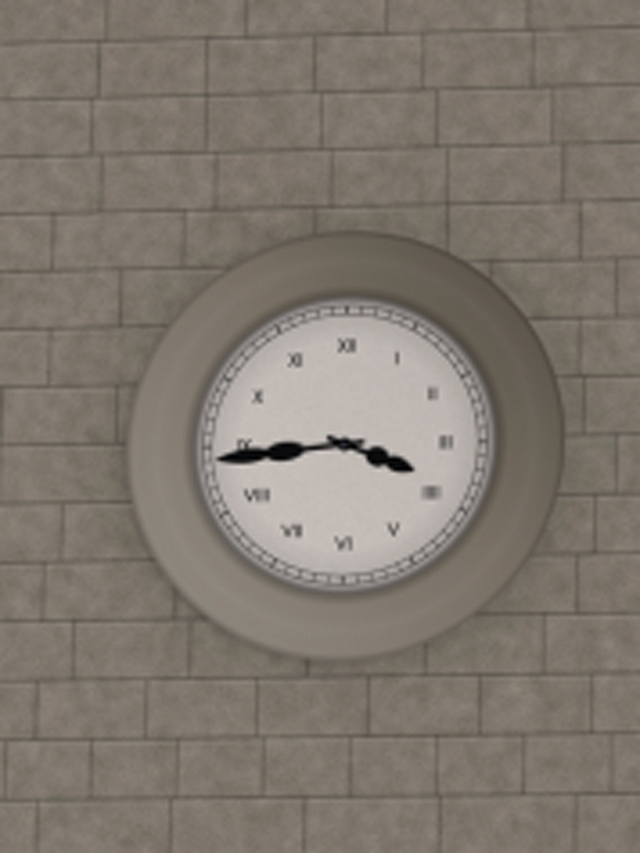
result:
{"hour": 3, "minute": 44}
